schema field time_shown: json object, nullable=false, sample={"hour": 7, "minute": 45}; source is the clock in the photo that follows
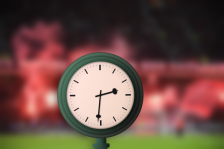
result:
{"hour": 2, "minute": 31}
